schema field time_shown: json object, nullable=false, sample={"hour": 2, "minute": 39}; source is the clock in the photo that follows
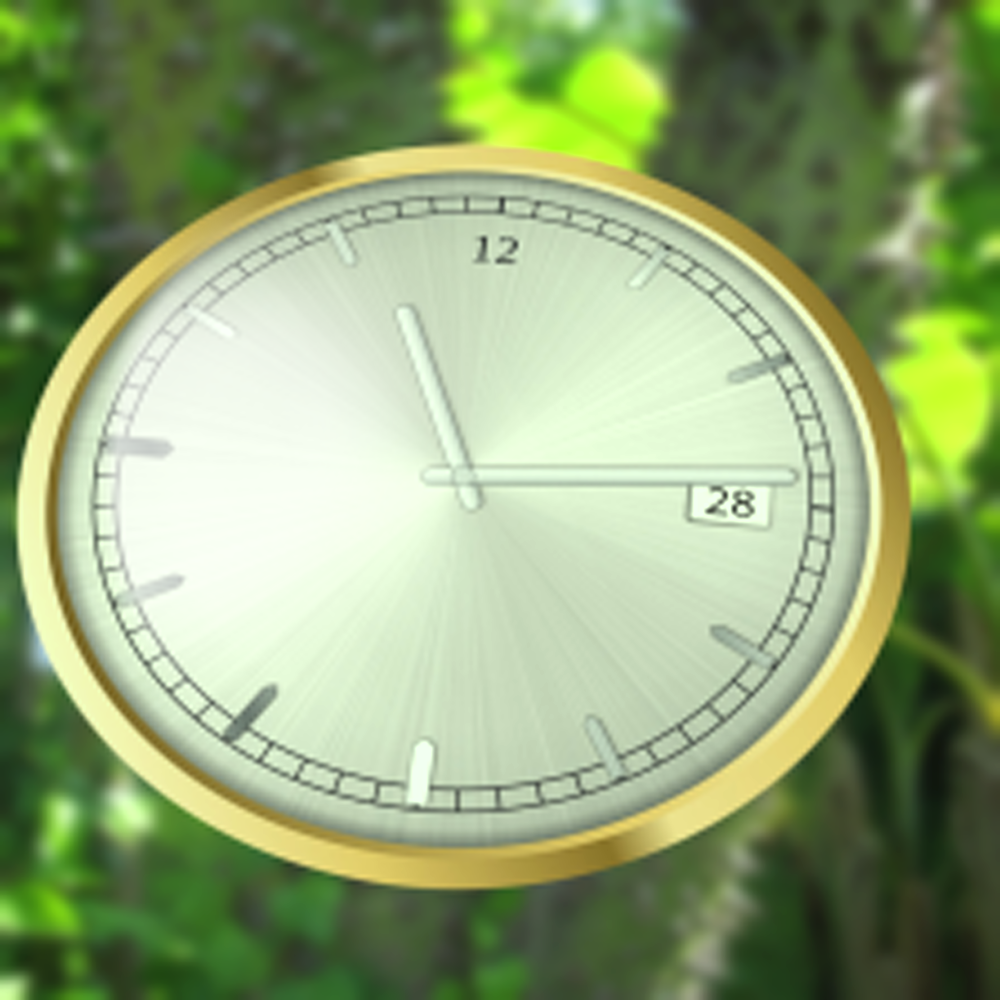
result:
{"hour": 11, "minute": 14}
